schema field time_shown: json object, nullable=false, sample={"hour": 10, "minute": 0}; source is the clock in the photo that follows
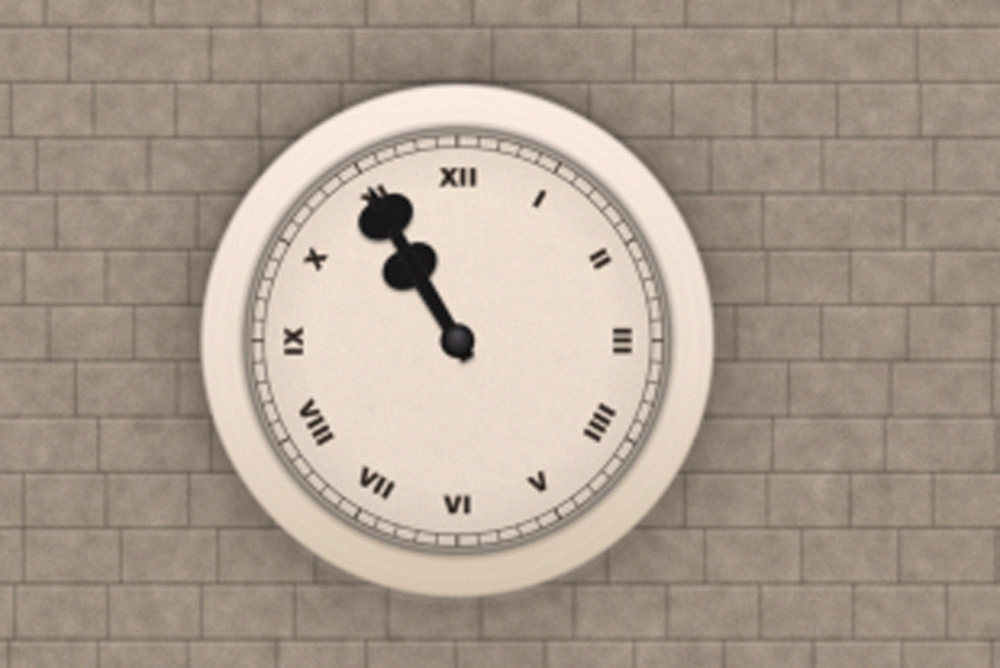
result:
{"hour": 10, "minute": 55}
